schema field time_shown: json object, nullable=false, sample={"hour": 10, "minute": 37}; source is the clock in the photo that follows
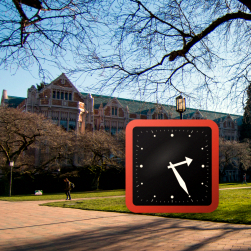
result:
{"hour": 2, "minute": 25}
